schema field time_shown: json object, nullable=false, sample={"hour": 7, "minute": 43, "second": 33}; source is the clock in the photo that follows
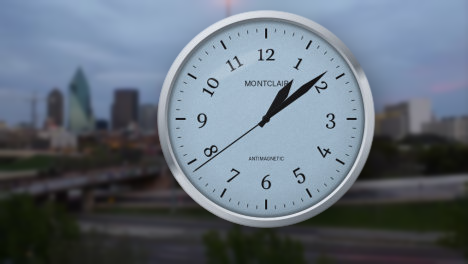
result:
{"hour": 1, "minute": 8, "second": 39}
